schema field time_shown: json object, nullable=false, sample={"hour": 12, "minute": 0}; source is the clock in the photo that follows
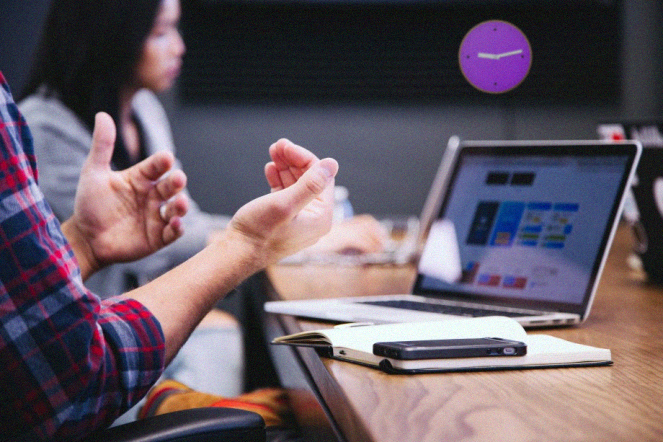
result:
{"hour": 9, "minute": 13}
